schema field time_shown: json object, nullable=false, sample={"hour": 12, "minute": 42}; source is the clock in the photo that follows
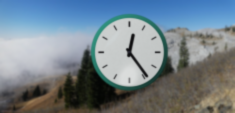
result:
{"hour": 12, "minute": 24}
